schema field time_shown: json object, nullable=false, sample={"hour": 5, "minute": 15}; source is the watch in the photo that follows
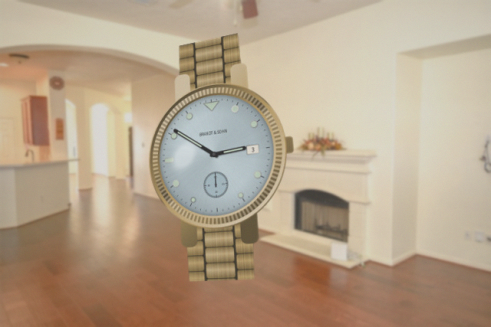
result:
{"hour": 2, "minute": 51}
